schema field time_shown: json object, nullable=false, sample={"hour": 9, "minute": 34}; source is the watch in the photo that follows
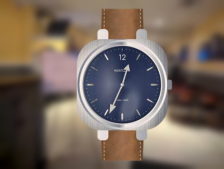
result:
{"hour": 12, "minute": 34}
